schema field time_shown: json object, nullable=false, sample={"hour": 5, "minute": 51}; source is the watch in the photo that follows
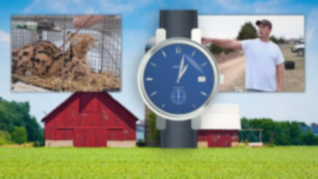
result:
{"hour": 1, "minute": 2}
